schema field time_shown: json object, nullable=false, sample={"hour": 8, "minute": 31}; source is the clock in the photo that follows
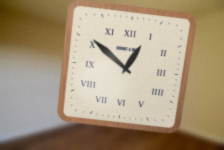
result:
{"hour": 12, "minute": 51}
